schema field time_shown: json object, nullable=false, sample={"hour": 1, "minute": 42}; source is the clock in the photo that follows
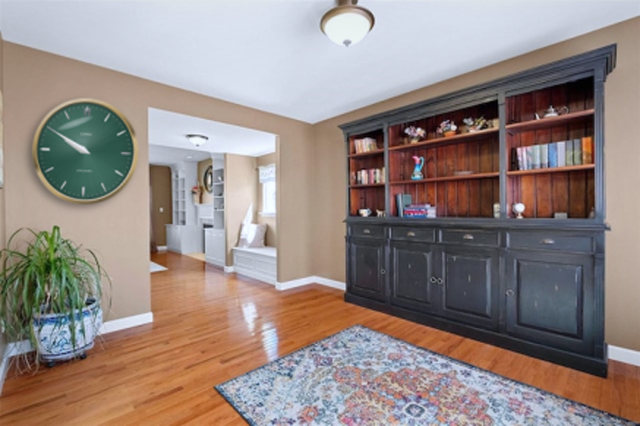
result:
{"hour": 9, "minute": 50}
